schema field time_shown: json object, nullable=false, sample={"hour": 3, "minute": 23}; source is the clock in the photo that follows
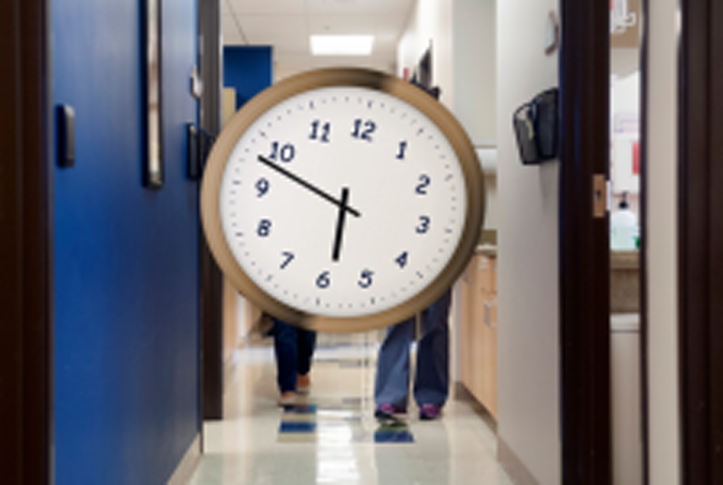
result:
{"hour": 5, "minute": 48}
